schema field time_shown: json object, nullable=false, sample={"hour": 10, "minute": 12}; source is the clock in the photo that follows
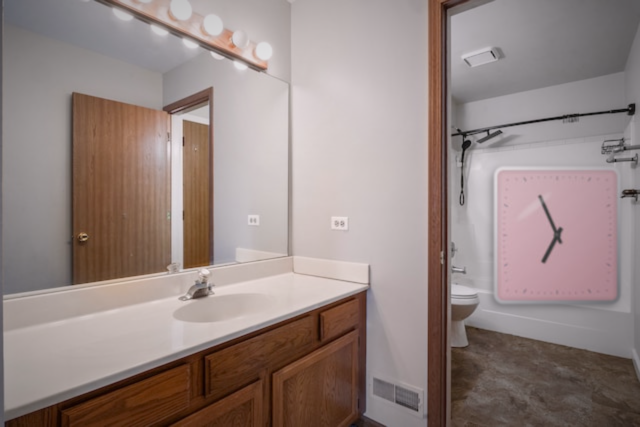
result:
{"hour": 6, "minute": 56}
